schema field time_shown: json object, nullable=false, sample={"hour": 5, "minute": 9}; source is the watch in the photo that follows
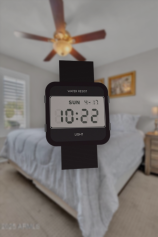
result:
{"hour": 10, "minute": 22}
